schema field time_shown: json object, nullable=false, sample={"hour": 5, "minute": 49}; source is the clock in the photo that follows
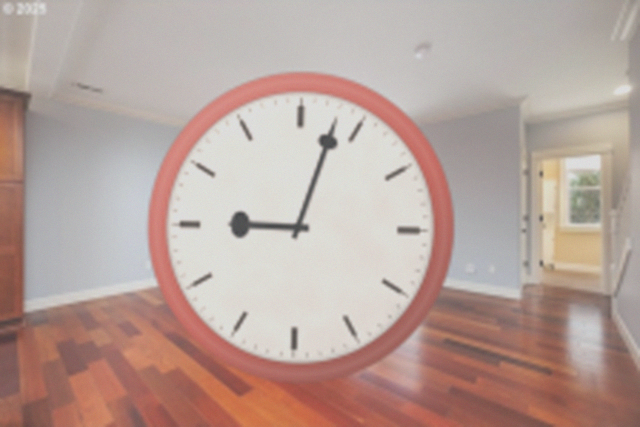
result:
{"hour": 9, "minute": 3}
